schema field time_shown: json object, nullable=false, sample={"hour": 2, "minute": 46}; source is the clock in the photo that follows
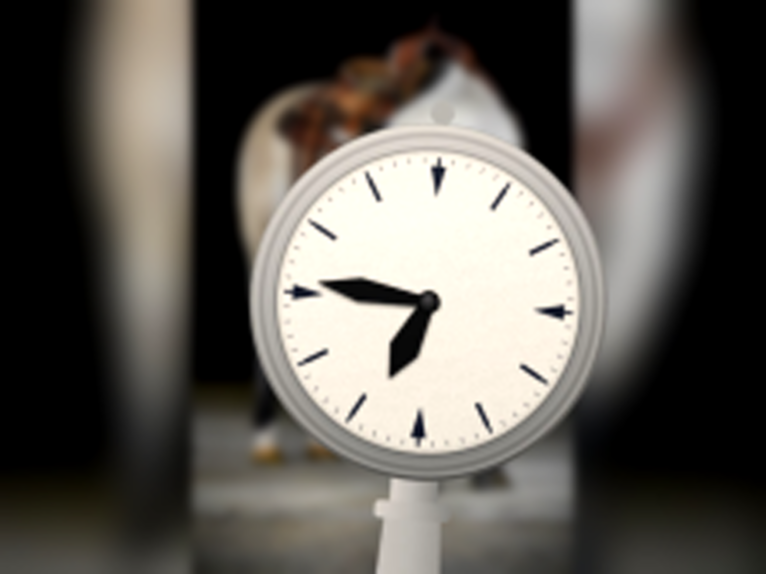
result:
{"hour": 6, "minute": 46}
